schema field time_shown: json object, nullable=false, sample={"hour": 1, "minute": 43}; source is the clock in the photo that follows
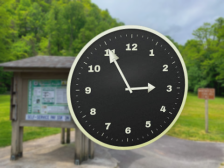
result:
{"hour": 2, "minute": 55}
